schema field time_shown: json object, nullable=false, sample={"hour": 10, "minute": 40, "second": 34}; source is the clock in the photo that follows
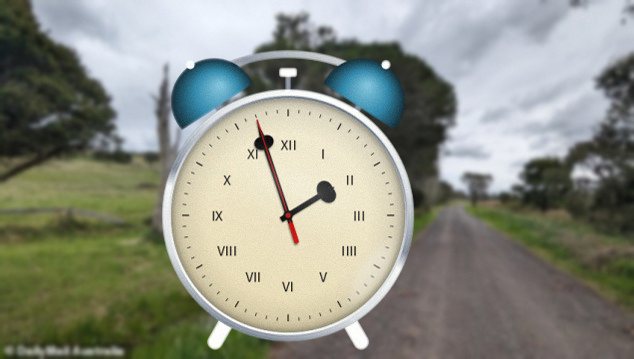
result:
{"hour": 1, "minute": 56, "second": 57}
